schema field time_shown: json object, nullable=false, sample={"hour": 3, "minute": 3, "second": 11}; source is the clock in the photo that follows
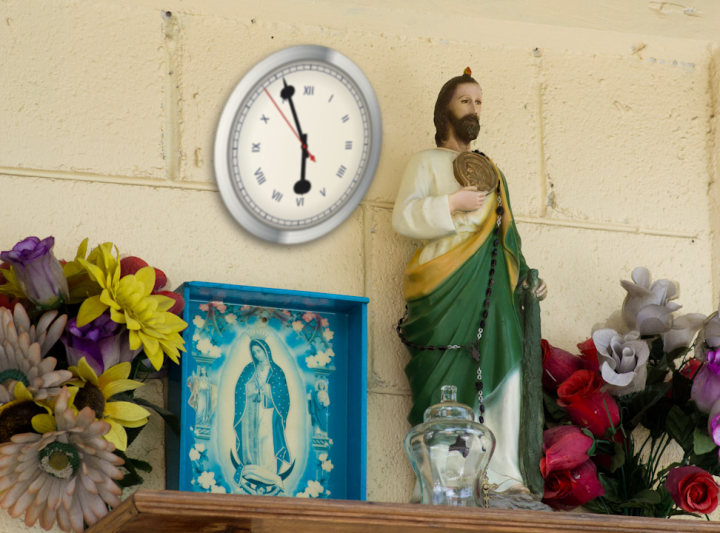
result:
{"hour": 5, "minute": 55, "second": 53}
